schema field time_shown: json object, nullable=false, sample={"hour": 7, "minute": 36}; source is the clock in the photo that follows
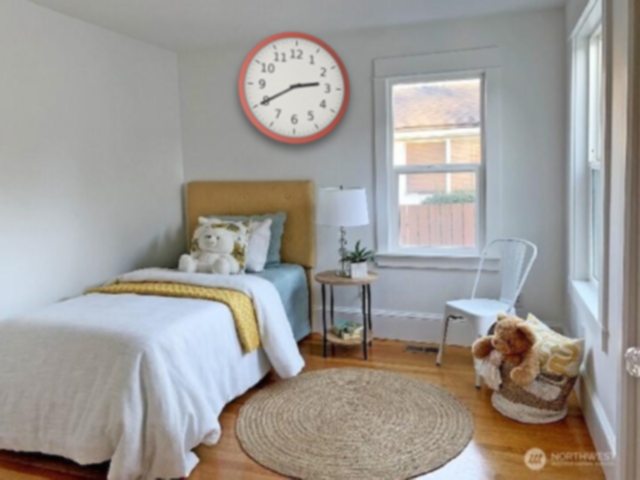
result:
{"hour": 2, "minute": 40}
